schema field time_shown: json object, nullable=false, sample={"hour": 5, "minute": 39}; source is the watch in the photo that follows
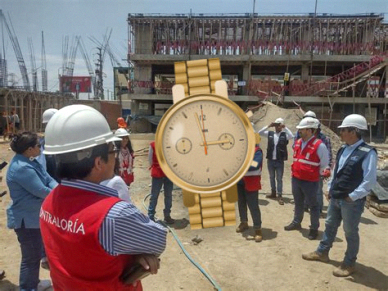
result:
{"hour": 2, "minute": 58}
